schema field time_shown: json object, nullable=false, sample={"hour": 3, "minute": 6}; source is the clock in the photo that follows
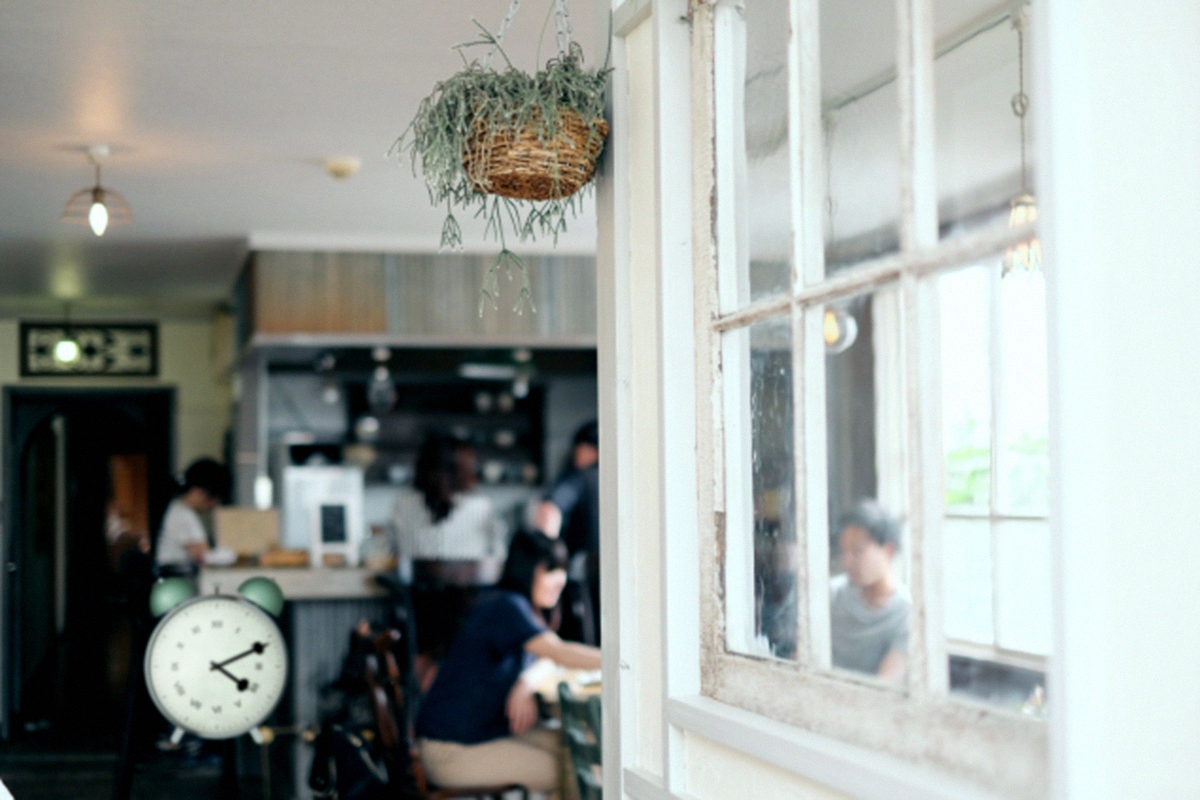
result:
{"hour": 4, "minute": 11}
